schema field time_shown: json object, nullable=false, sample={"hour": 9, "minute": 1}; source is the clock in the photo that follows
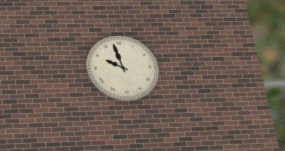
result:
{"hour": 9, "minute": 58}
